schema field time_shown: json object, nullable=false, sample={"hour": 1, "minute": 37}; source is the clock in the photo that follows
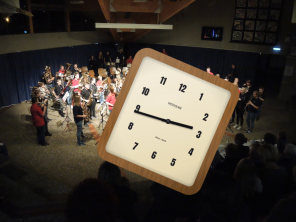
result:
{"hour": 2, "minute": 44}
